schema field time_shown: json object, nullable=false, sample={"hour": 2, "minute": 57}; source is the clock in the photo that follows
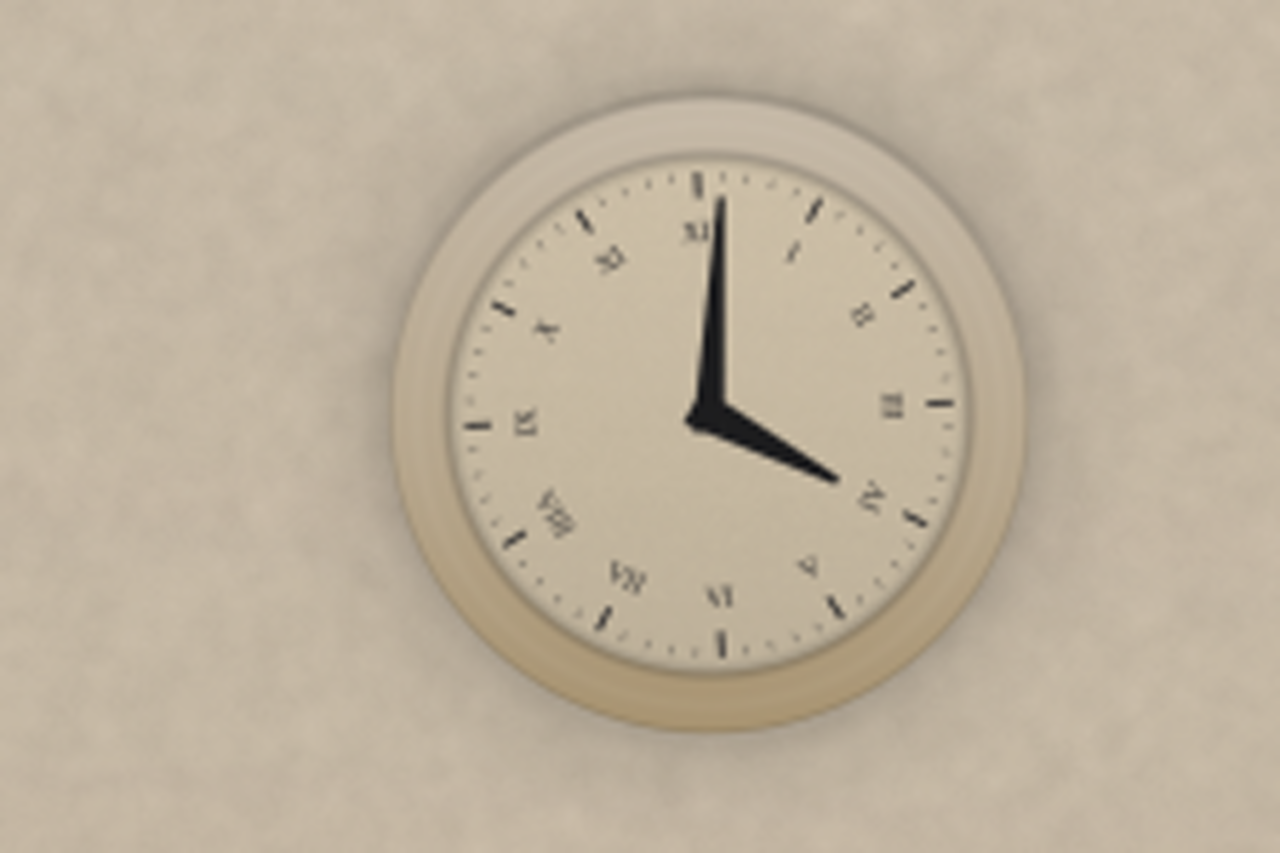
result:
{"hour": 4, "minute": 1}
